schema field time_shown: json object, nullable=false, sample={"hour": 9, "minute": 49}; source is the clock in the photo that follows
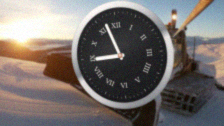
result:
{"hour": 8, "minute": 57}
